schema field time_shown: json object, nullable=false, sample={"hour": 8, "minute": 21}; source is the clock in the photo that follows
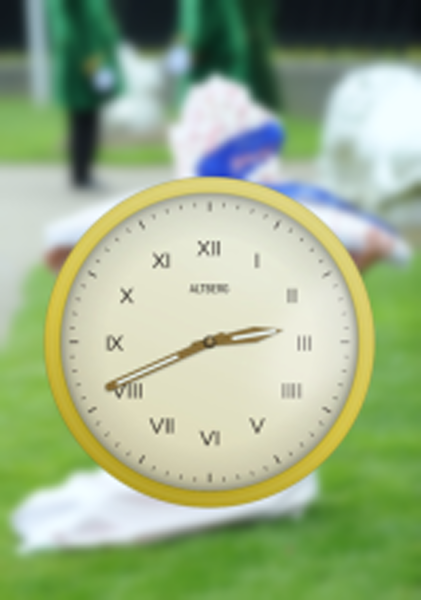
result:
{"hour": 2, "minute": 41}
